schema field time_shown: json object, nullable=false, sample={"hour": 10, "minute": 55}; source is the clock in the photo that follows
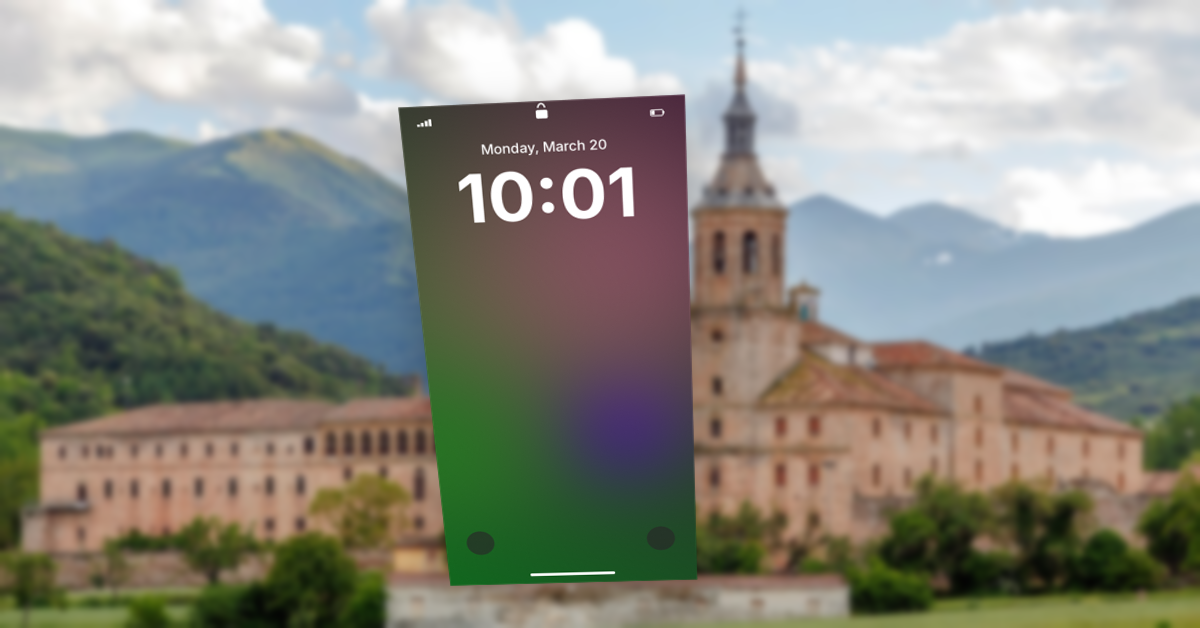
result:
{"hour": 10, "minute": 1}
